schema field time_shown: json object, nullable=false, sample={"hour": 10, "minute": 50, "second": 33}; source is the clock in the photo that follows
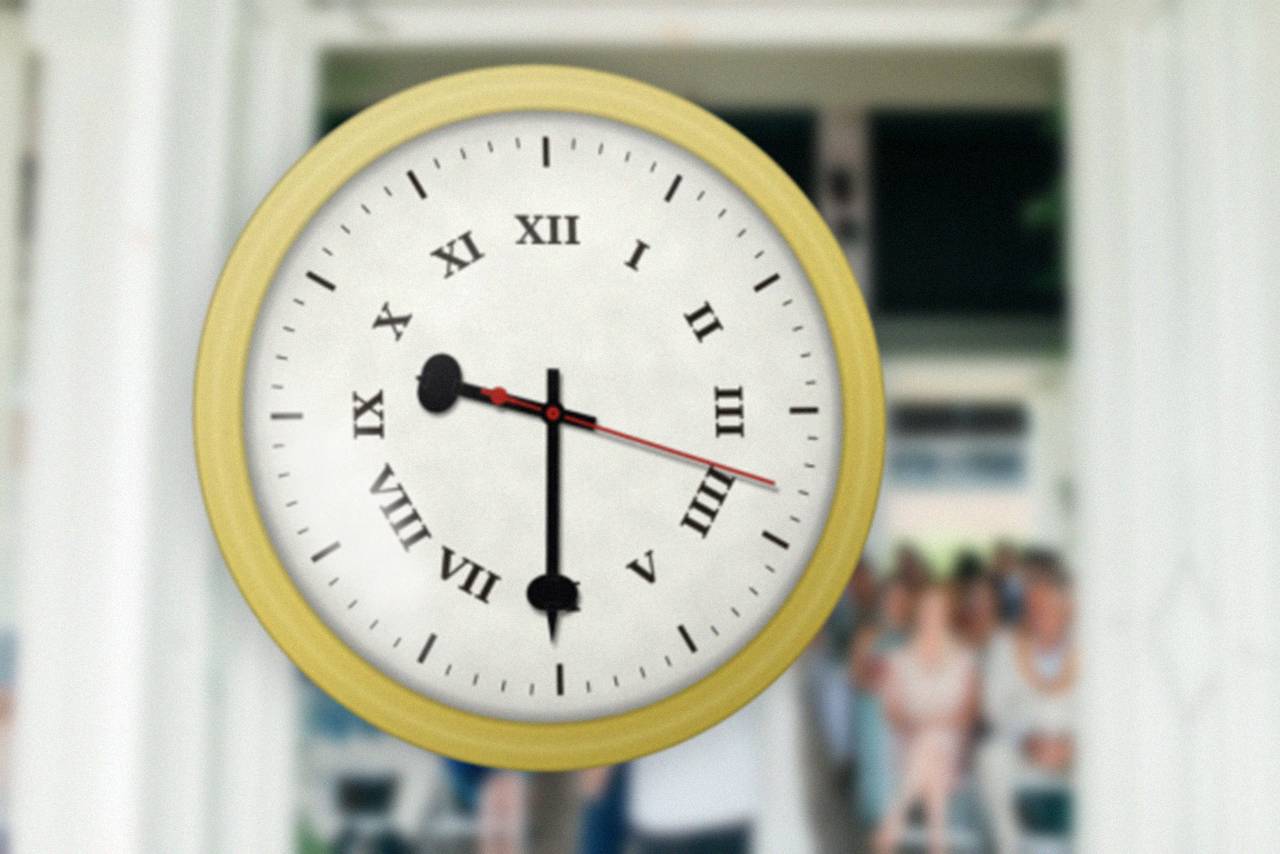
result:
{"hour": 9, "minute": 30, "second": 18}
